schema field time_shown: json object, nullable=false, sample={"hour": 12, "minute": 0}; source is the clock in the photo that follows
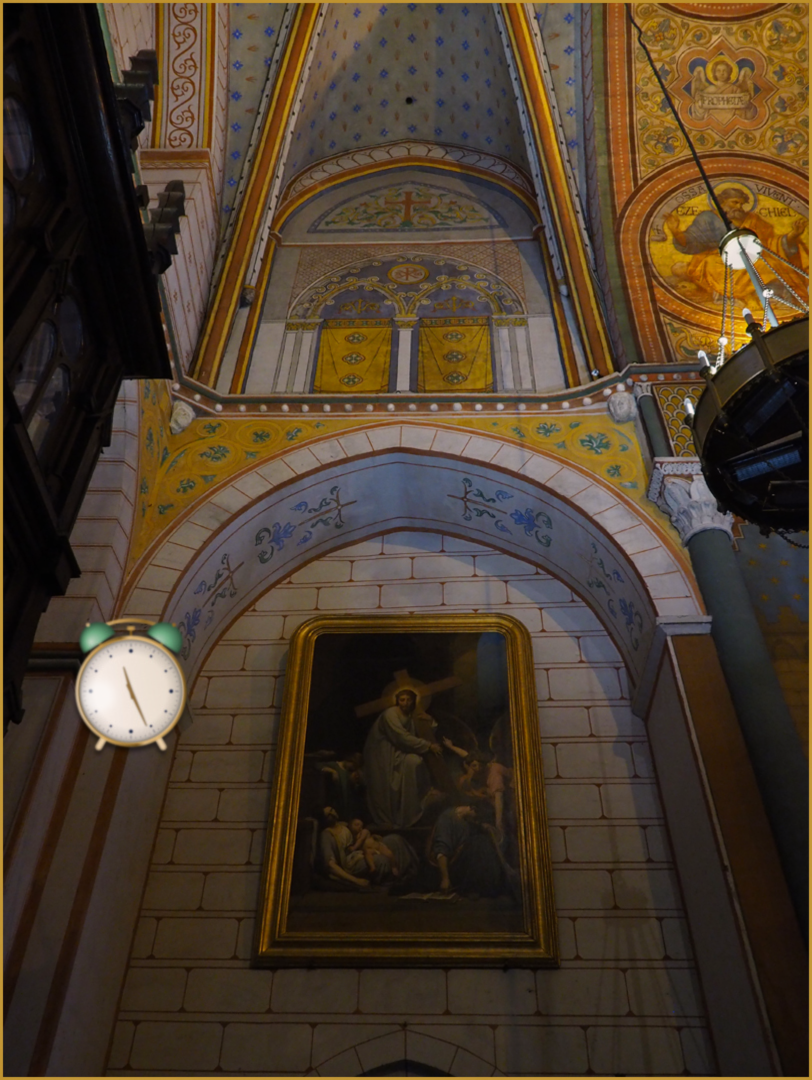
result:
{"hour": 11, "minute": 26}
